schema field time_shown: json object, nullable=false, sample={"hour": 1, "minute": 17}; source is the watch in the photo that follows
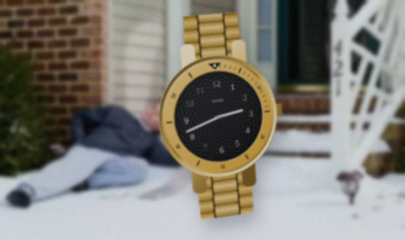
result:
{"hour": 2, "minute": 42}
